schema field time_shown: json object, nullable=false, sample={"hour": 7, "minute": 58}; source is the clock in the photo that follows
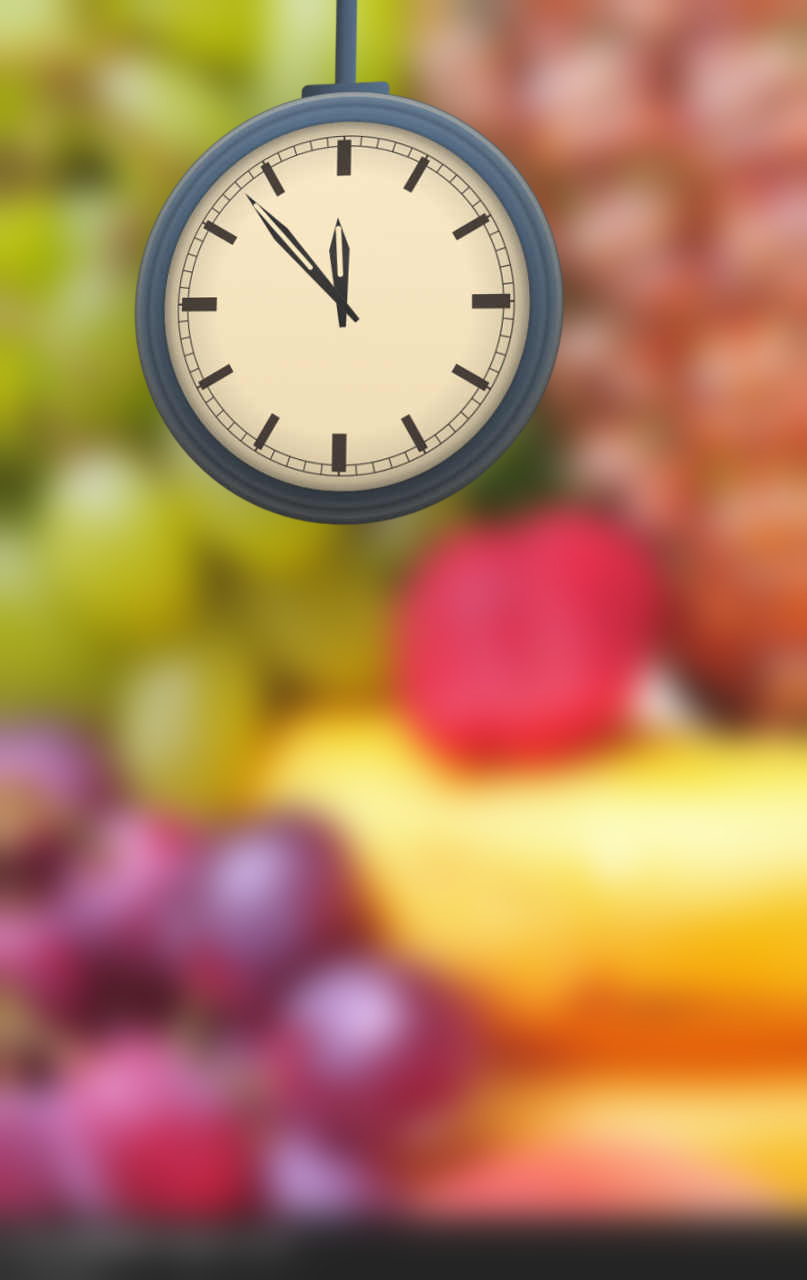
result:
{"hour": 11, "minute": 53}
